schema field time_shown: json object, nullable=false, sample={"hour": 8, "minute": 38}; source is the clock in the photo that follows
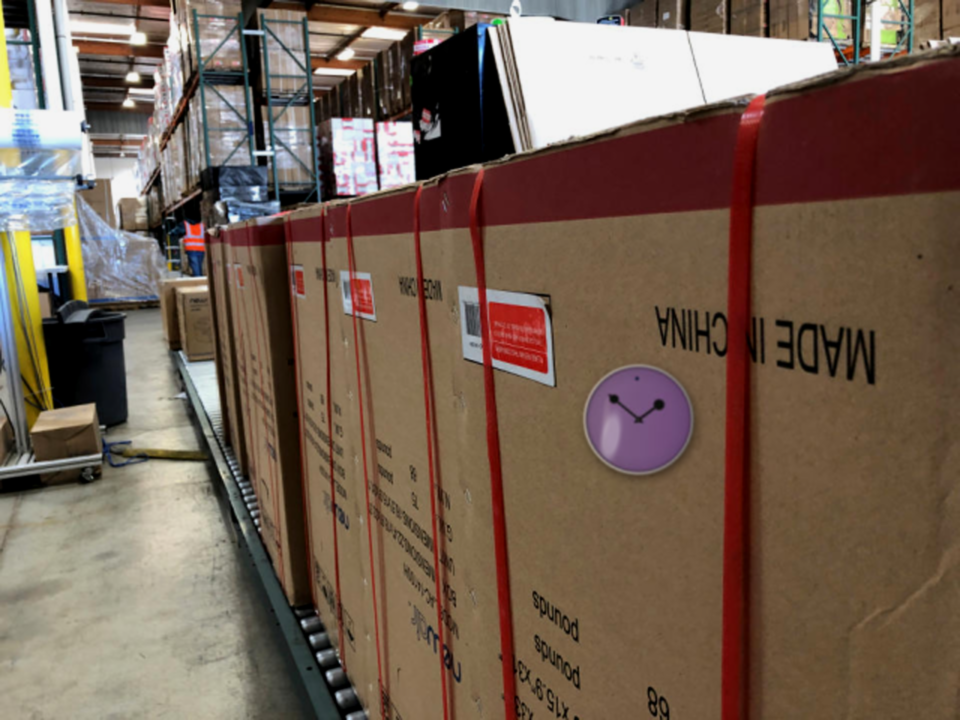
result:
{"hour": 1, "minute": 52}
